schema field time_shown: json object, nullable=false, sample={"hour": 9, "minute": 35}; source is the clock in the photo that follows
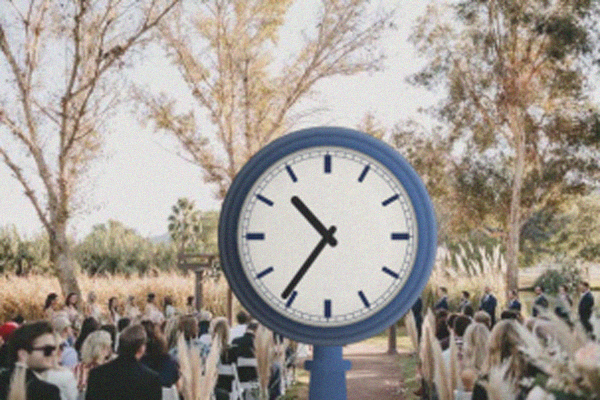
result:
{"hour": 10, "minute": 36}
